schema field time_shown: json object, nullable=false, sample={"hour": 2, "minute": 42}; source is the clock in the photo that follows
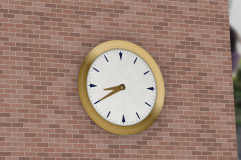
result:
{"hour": 8, "minute": 40}
